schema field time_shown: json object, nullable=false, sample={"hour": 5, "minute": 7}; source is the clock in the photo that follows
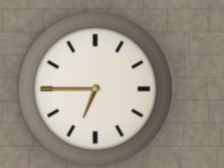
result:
{"hour": 6, "minute": 45}
